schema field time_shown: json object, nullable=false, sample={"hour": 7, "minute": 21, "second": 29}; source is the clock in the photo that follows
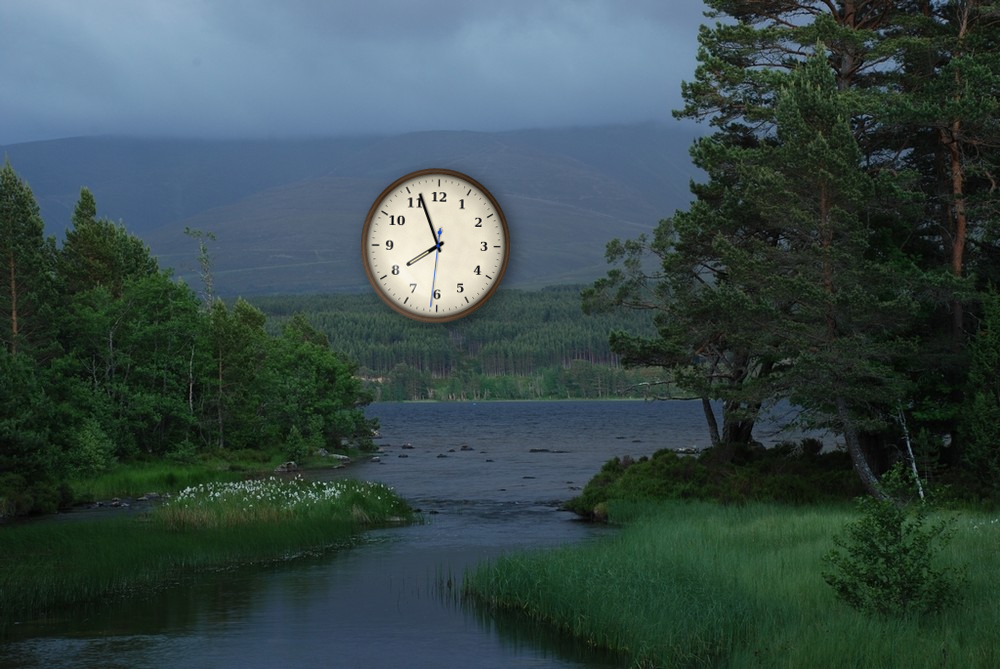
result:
{"hour": 7, "minute": 56, "second": 31}
